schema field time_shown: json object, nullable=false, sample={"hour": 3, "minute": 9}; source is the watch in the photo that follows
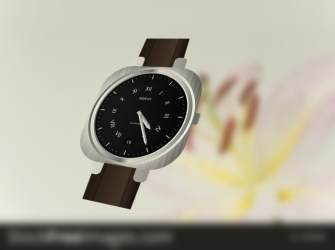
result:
{"hour": 4, "minute": 25}
